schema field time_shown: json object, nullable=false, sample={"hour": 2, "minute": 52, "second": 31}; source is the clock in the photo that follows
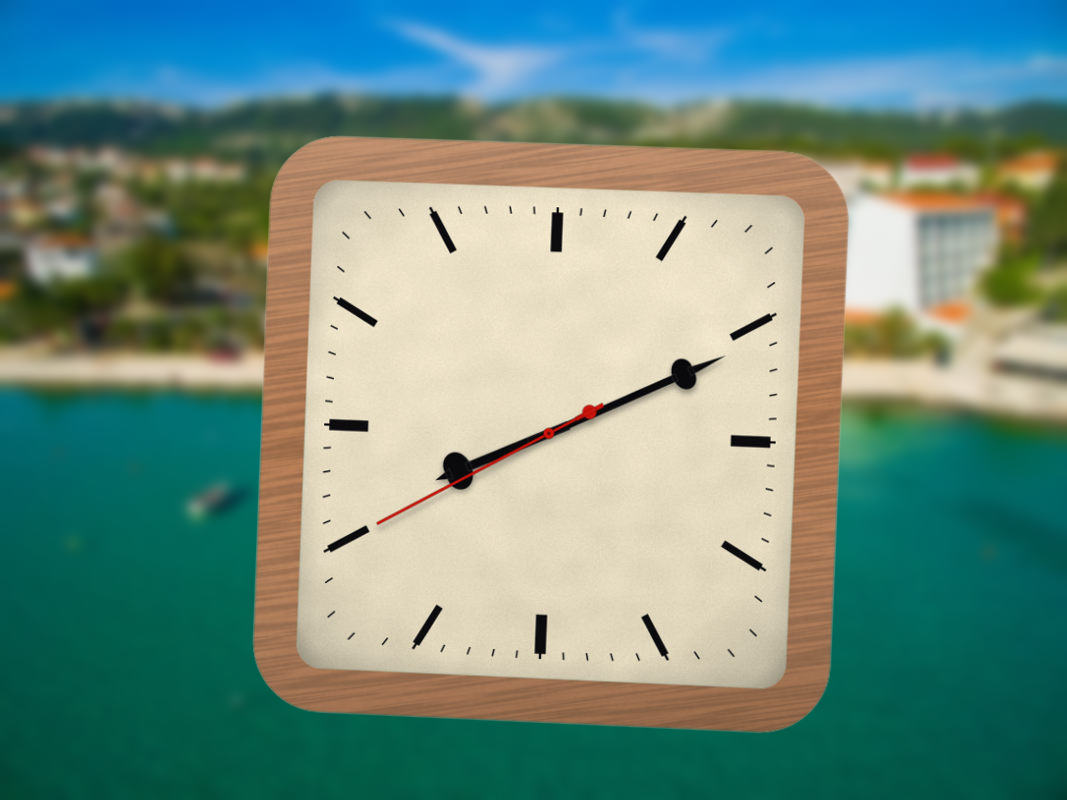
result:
{"hour": 8, "minute": 10, "second": 40}
